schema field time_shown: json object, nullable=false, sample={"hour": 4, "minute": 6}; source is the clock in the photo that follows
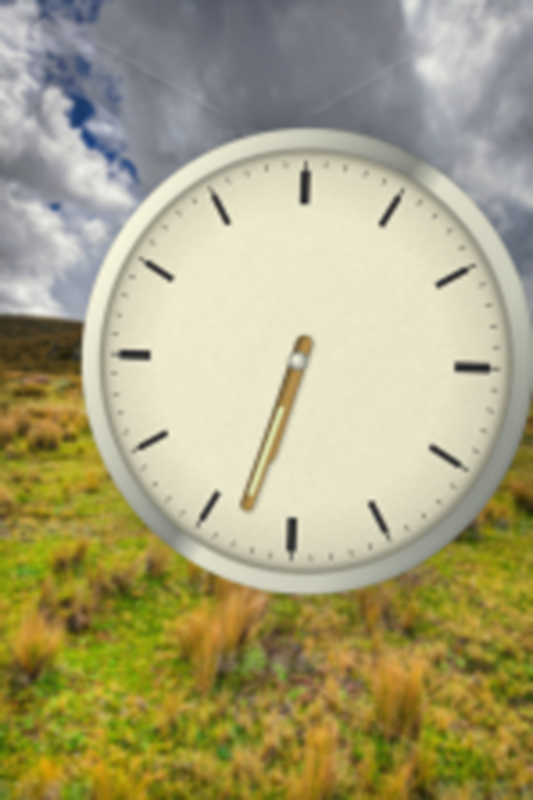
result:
{"hour": 6, "minute": 33}
